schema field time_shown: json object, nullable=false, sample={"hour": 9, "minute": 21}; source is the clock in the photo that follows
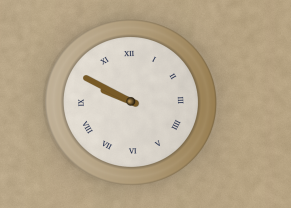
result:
{"hour": 9, "minute": 50}
